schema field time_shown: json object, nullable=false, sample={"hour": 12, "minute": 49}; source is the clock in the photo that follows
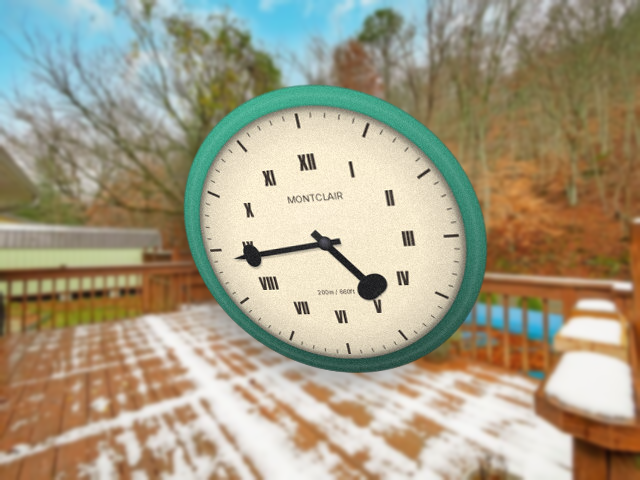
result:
{"hour": 4, "minute": 44}
